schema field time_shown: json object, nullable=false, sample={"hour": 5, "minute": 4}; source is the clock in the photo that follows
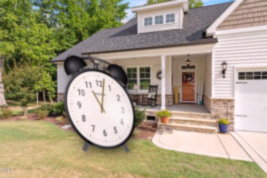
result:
{"hour": 11, "minute": 2}
